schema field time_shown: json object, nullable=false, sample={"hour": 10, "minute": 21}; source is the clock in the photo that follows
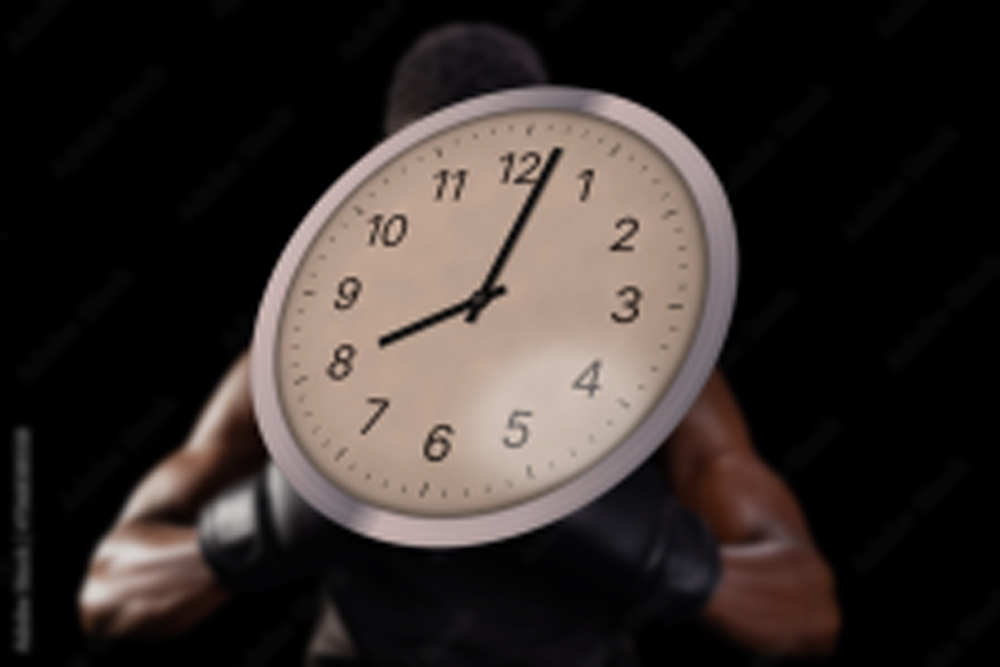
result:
{"hour": 8, "minute": 2}
